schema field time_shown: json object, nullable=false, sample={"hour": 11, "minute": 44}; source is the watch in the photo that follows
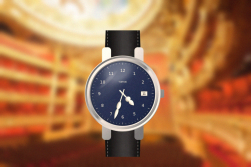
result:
{"hour": 4, "minute": 33}
